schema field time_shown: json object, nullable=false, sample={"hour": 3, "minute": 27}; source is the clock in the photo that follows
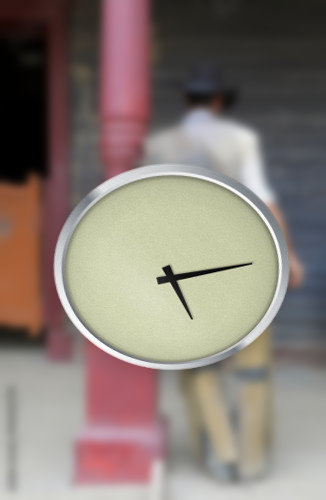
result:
{"hour": 5, "minute": 13}
